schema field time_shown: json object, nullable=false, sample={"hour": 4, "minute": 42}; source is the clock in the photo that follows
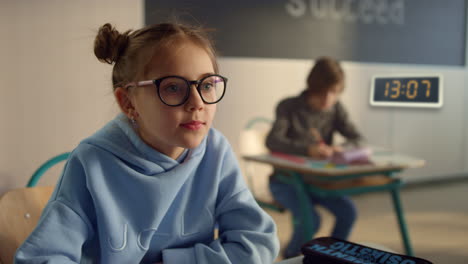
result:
{"hour": 13, "minute": 7}
